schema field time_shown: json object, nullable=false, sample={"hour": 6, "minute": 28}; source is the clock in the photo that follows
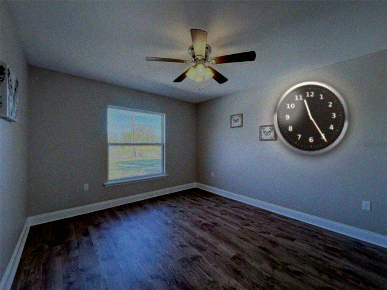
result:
{"hour": 11, "minute": 25}
